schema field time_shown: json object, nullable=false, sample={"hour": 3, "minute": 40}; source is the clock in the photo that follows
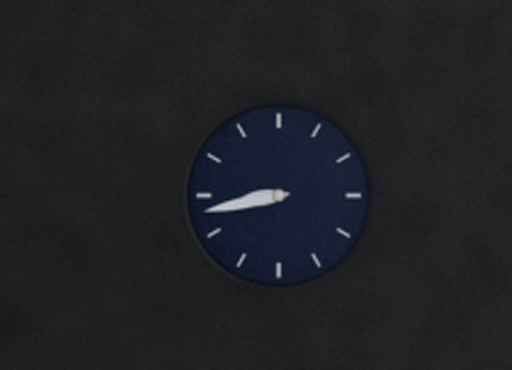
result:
{"hour": 8, "minute": 43}
